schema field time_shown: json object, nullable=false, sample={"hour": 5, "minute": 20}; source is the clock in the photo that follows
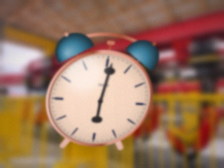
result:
{"hour": 6, "minute": 1}
